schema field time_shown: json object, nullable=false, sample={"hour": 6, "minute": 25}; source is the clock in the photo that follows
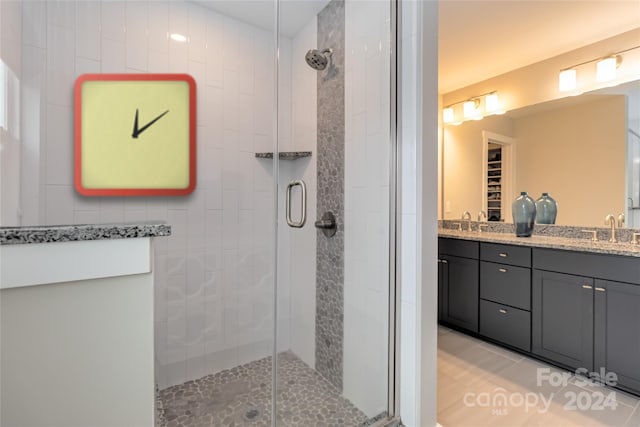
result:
{"hour": 12, "minute": 9}
